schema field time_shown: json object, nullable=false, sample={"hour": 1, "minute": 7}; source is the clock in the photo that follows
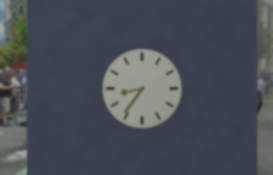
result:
{"hour": 8, "minute": 36}
